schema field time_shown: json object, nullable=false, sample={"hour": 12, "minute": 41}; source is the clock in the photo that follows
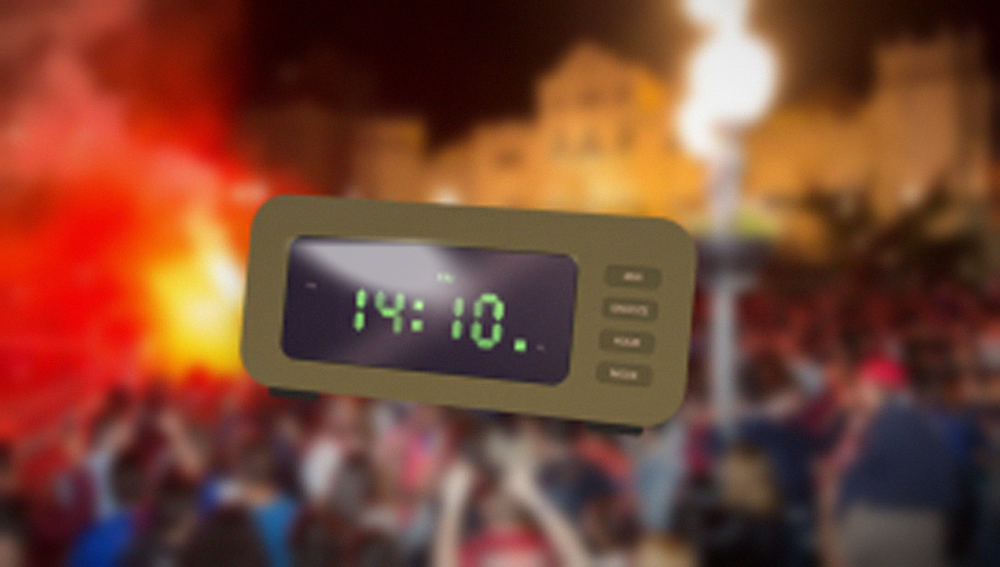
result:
{"hour": 14, "minute": 10}
